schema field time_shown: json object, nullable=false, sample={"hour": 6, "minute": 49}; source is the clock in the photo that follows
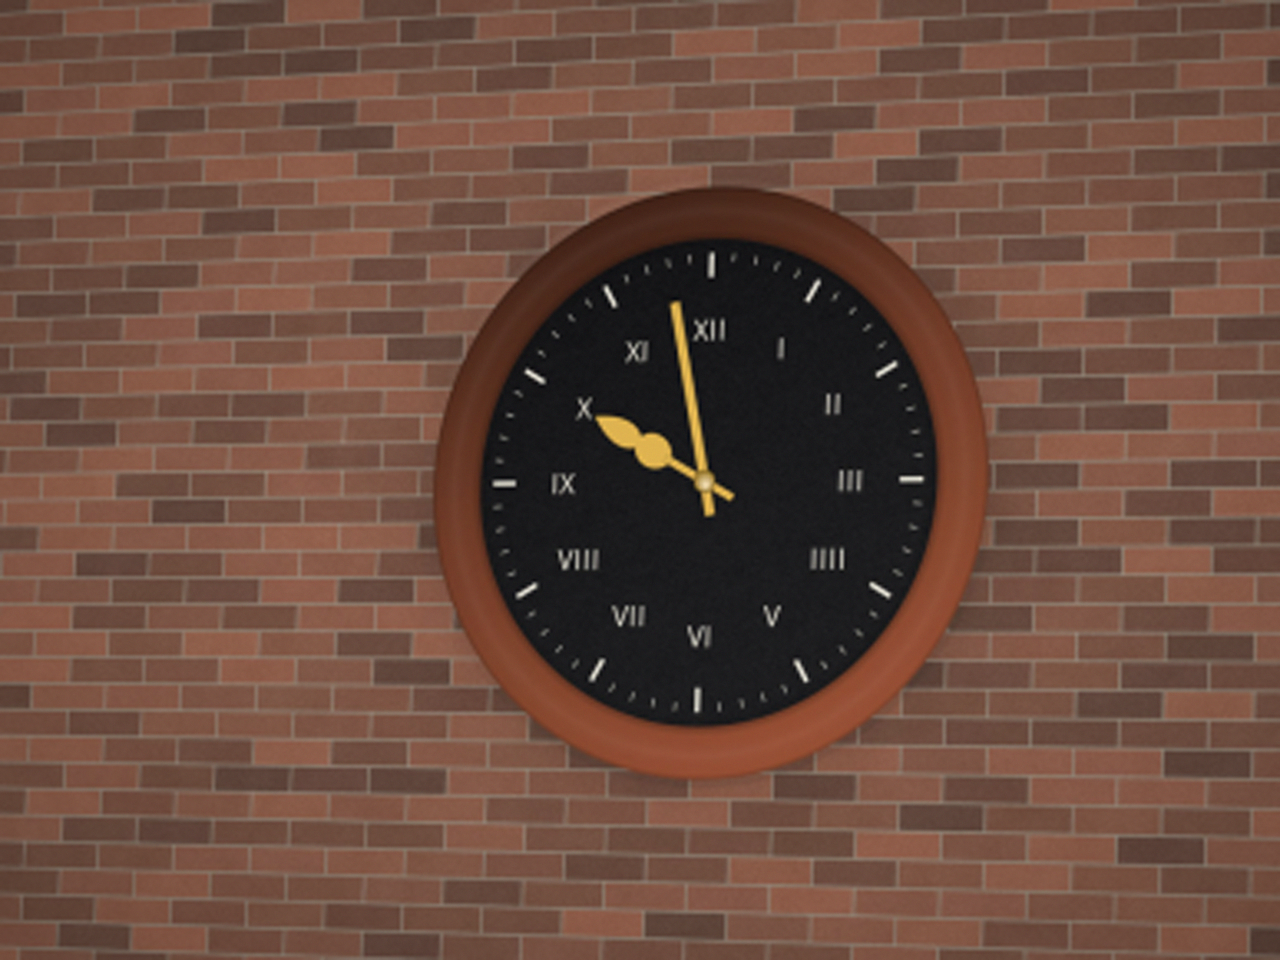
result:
{"hour": 9, "minute": 58}
